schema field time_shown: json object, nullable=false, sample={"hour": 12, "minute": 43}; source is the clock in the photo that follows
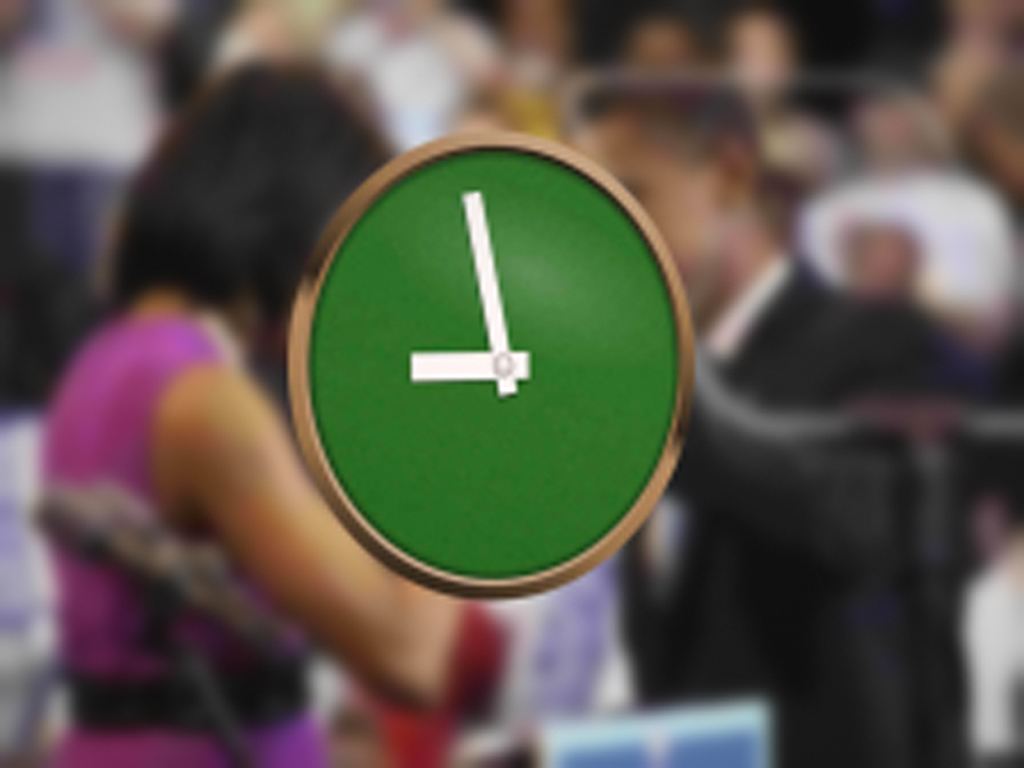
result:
{"hour": 8, "minute": 58}
